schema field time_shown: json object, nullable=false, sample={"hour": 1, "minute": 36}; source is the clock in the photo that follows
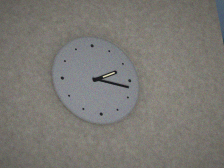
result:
{"hour": 2, "minute": 17}
